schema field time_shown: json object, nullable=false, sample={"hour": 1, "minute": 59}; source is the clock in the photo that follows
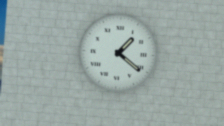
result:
{"hour": 1, "minute": 21}
